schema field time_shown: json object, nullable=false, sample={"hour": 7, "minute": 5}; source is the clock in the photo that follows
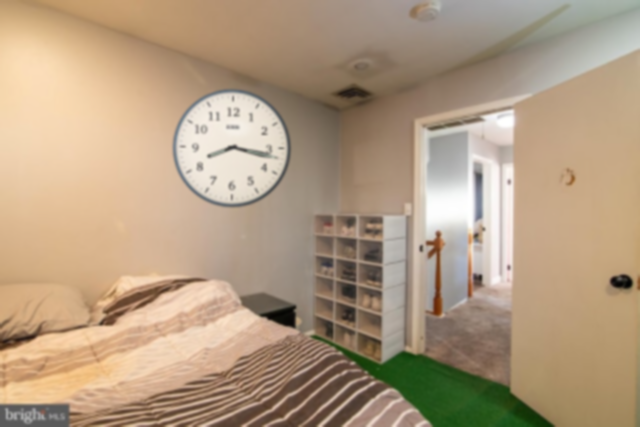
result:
{"hour": 8, "minute": 17}
